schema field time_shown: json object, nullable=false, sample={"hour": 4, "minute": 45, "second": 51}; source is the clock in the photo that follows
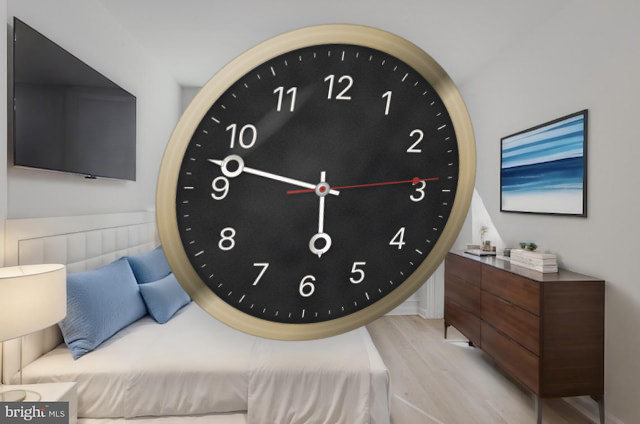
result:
{"hour": 5, "minute": 47, "second": 14}
